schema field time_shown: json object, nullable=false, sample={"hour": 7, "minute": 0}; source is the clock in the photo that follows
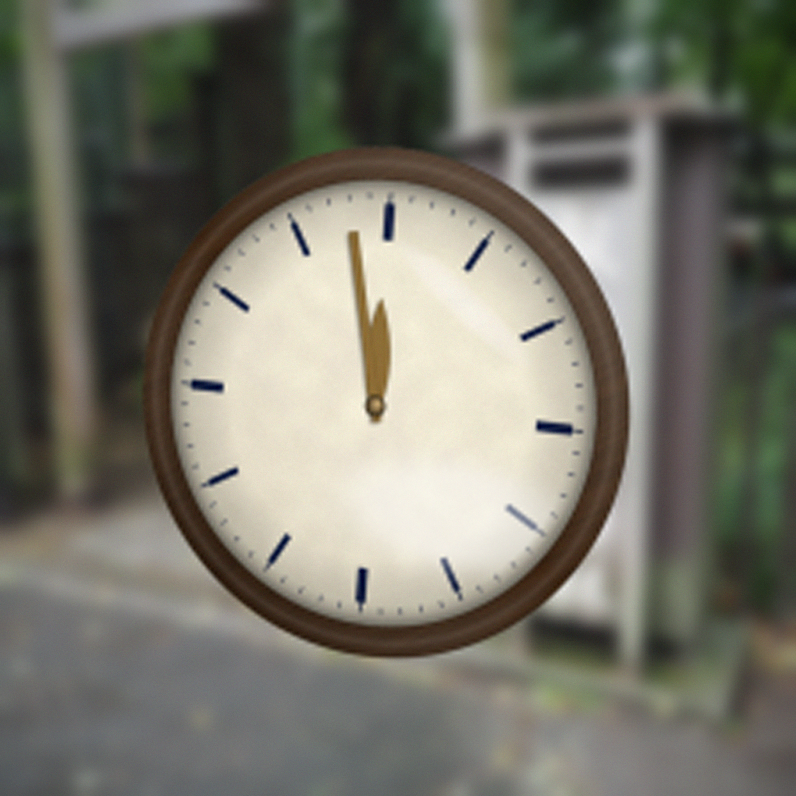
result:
{"hour": 11, "minute": 58}
